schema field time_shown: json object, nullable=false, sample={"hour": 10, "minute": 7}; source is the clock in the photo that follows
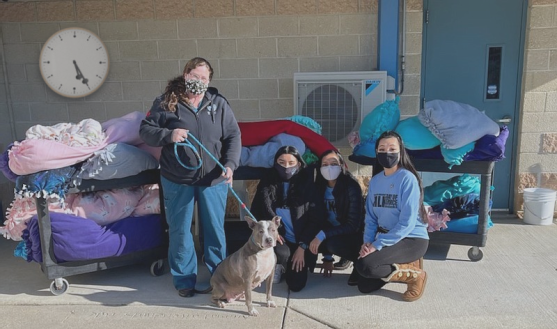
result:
{"hour": 5, "minute": 25}
